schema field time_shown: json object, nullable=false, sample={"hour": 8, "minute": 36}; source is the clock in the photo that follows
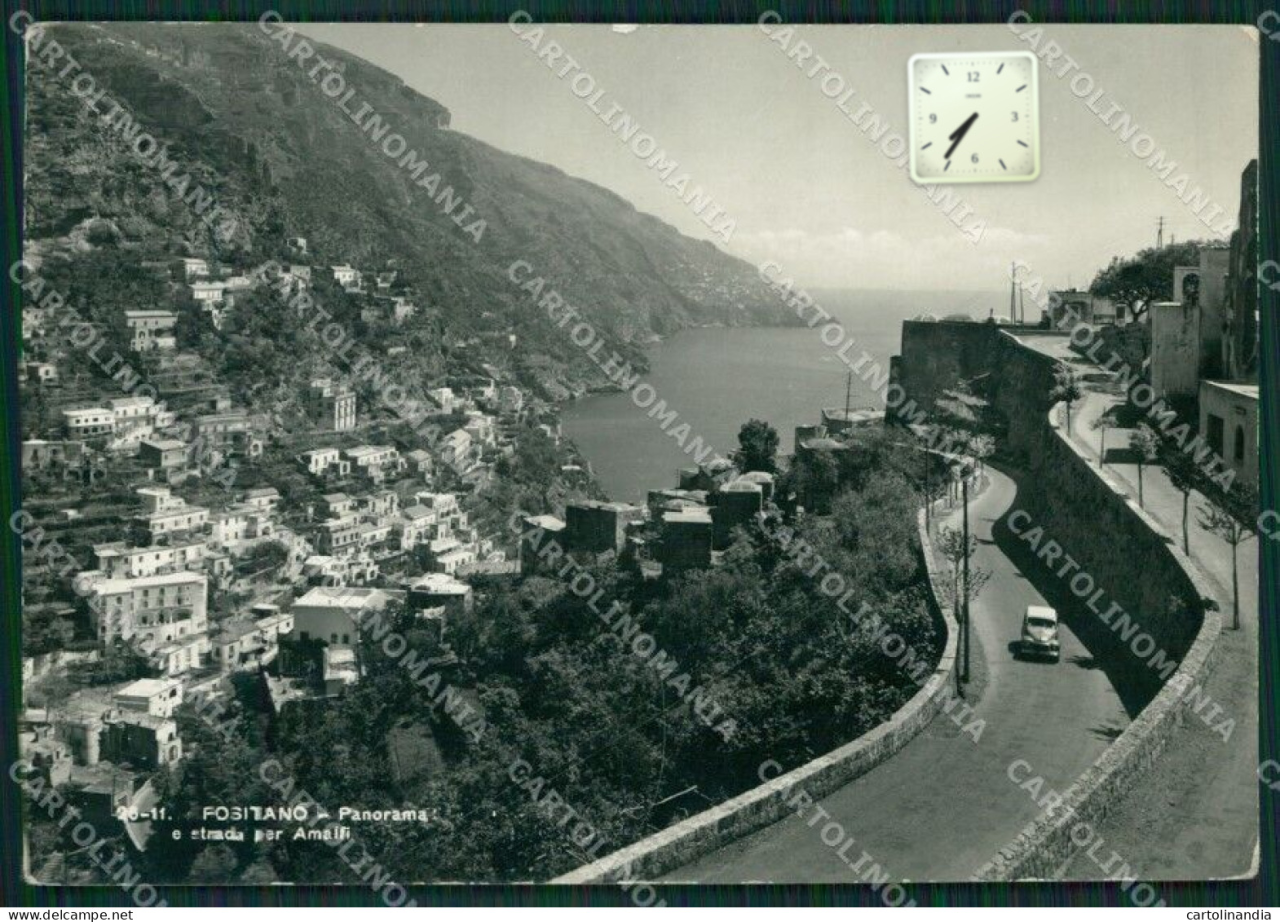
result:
{"hour": 7, "minute": 36}
